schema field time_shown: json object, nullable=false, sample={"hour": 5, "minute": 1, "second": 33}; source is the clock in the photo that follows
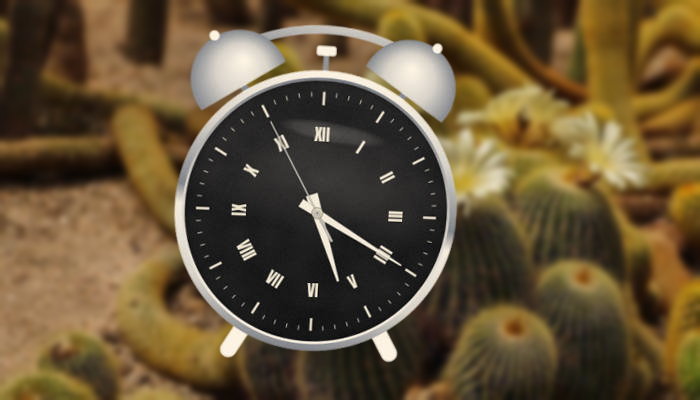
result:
{"hour": 5, "minute": 19, "second": 55}
